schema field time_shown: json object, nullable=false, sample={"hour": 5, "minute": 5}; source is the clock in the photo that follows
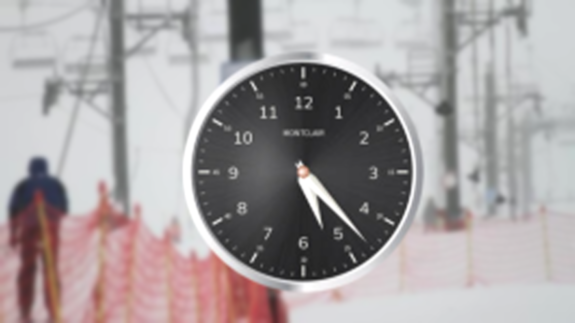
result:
{"hour": 5, "minute": 23}
